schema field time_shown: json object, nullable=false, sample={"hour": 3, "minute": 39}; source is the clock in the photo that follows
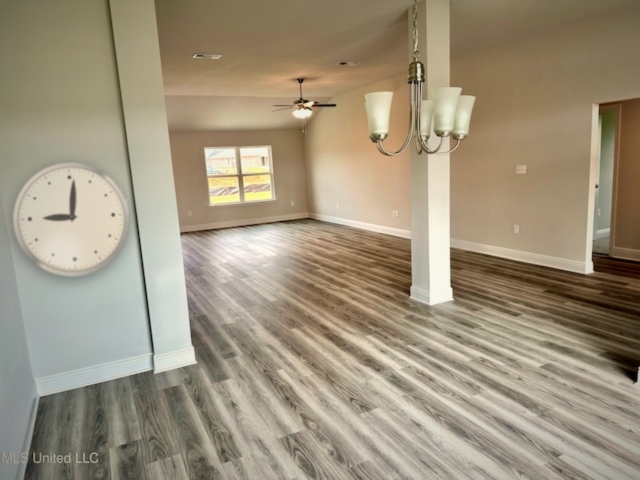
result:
{"hour": 9, "minute": 1}
